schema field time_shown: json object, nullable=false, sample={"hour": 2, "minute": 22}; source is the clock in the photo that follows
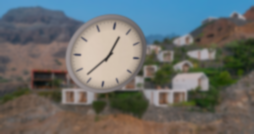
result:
{"hour": 12, "minute": 37}
